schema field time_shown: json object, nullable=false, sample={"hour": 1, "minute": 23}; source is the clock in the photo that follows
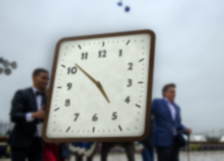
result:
{"hour": 4, "minute": 52}
